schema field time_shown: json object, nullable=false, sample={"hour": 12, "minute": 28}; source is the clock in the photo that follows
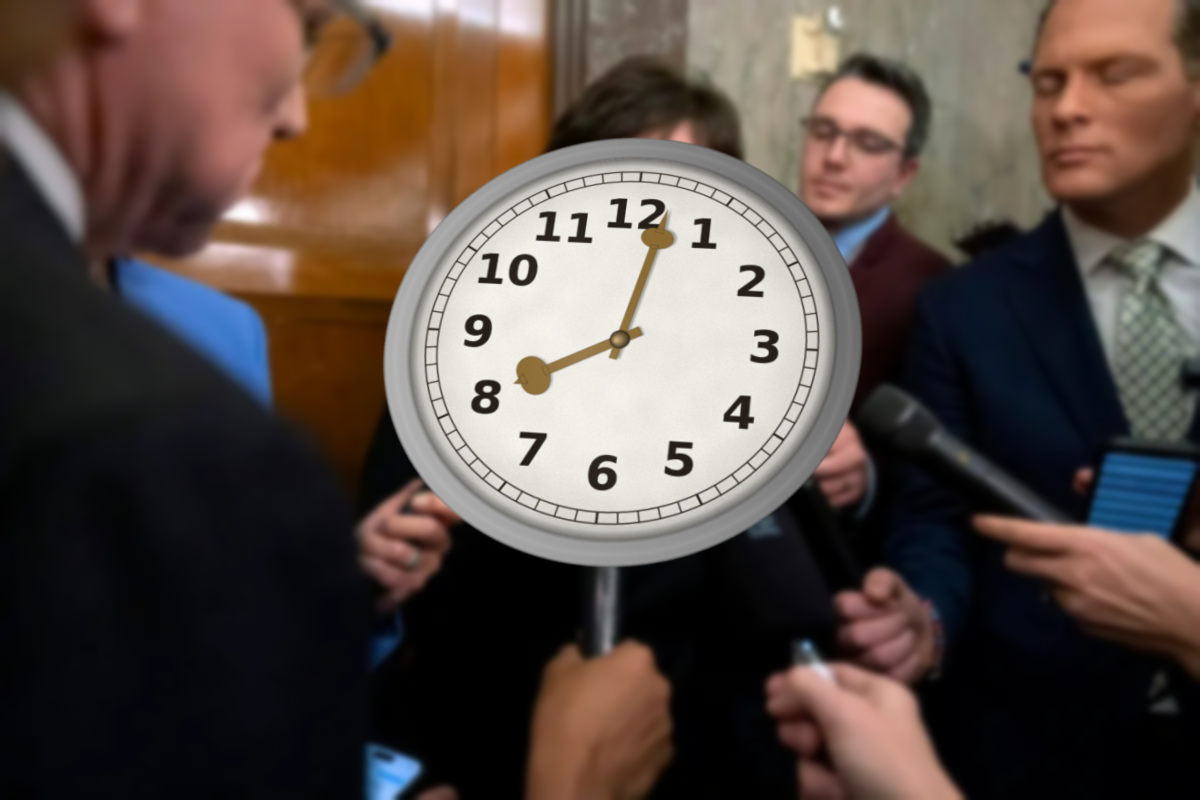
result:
{"hour": 8, "minute": 2}
